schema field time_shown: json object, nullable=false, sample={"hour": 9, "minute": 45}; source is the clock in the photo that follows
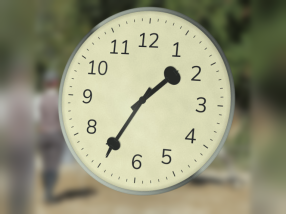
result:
{"hour": 1, "minute": 35}
